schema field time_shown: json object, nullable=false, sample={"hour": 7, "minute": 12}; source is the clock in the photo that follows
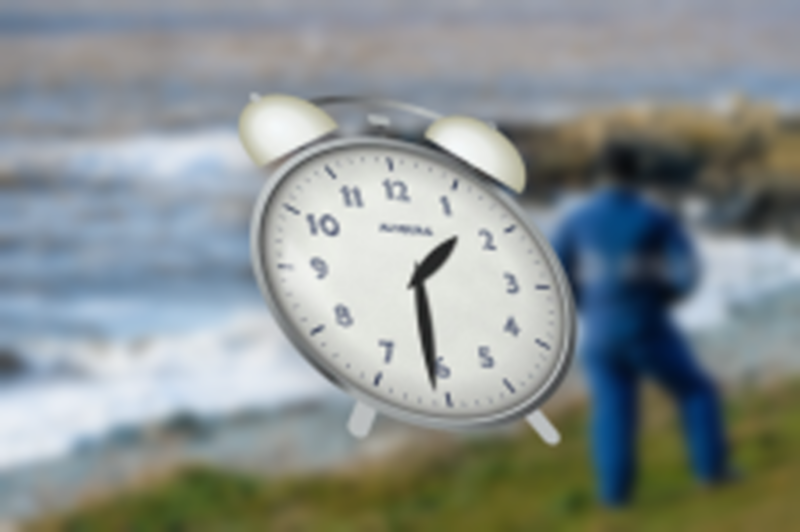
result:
{"hour": 1, "minute": 31}
